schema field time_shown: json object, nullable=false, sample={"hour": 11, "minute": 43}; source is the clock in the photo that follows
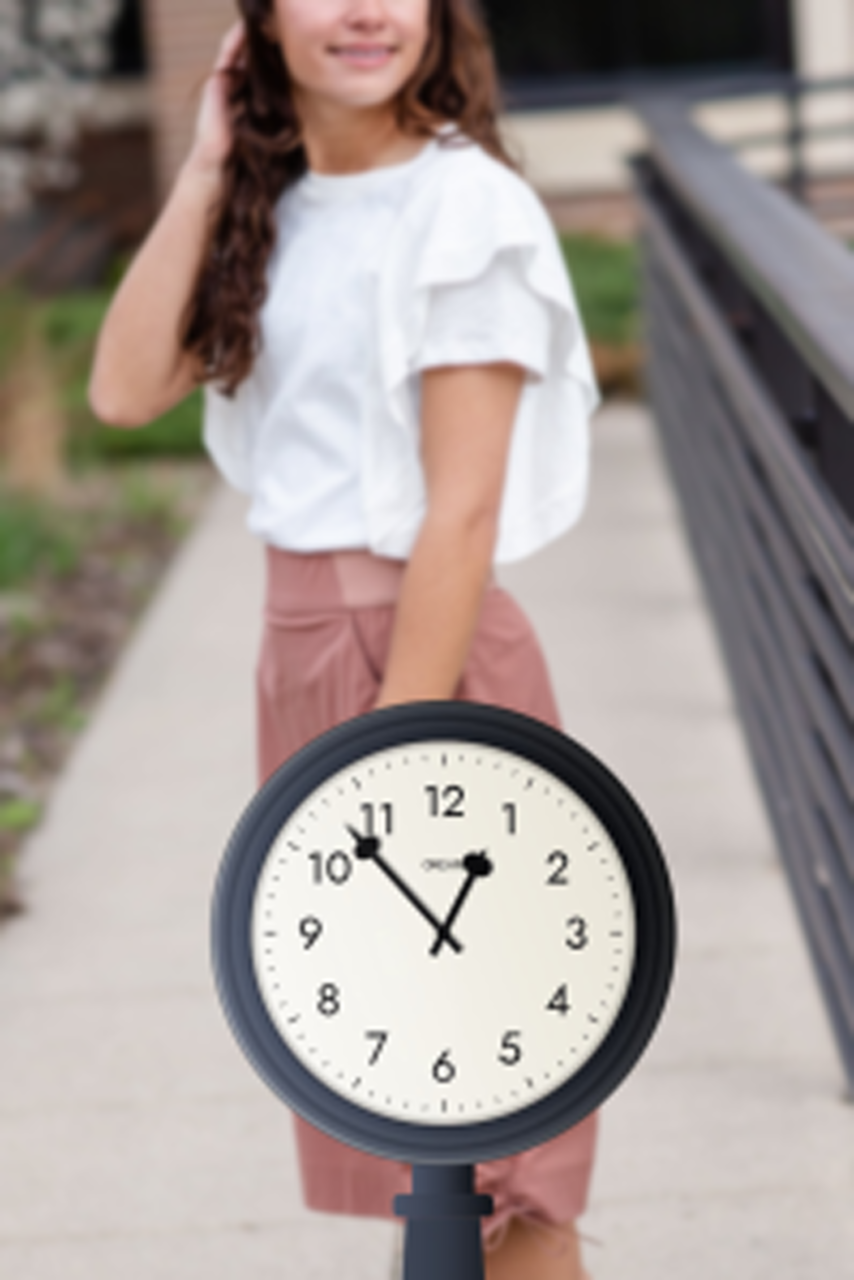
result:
{"hour": 12, "minute": 53}
